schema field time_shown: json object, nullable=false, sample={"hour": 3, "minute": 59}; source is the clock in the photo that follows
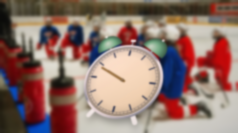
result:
{"hour": 9, "minute": 49}
